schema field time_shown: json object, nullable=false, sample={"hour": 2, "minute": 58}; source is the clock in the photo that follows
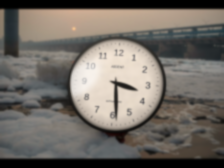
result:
{"hour": 3, "minute": 29}
